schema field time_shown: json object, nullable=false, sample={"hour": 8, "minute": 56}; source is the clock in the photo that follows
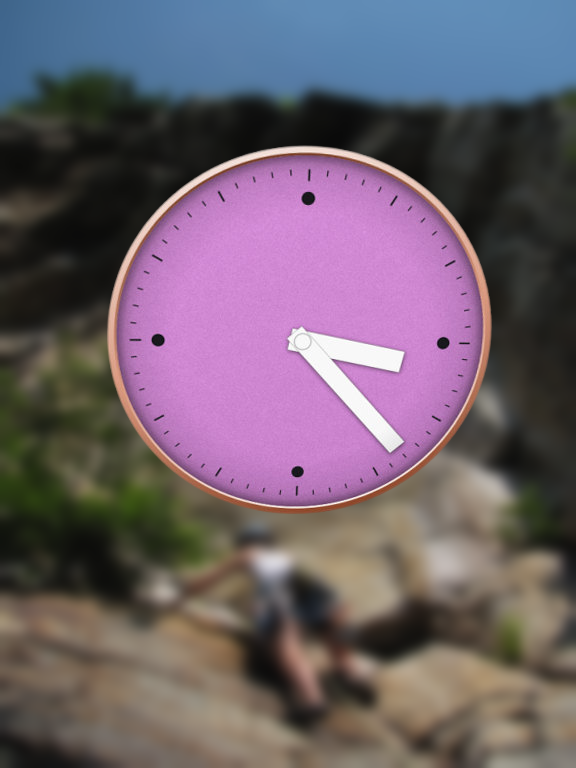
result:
{"hour": 3, "minute": 23}
